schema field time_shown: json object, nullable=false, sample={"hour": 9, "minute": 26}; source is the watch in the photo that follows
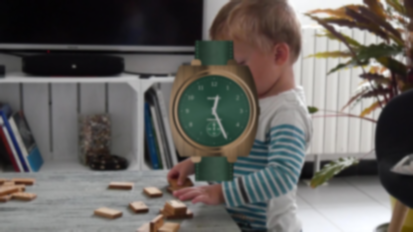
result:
{"hour": 12, "minute": 26}
